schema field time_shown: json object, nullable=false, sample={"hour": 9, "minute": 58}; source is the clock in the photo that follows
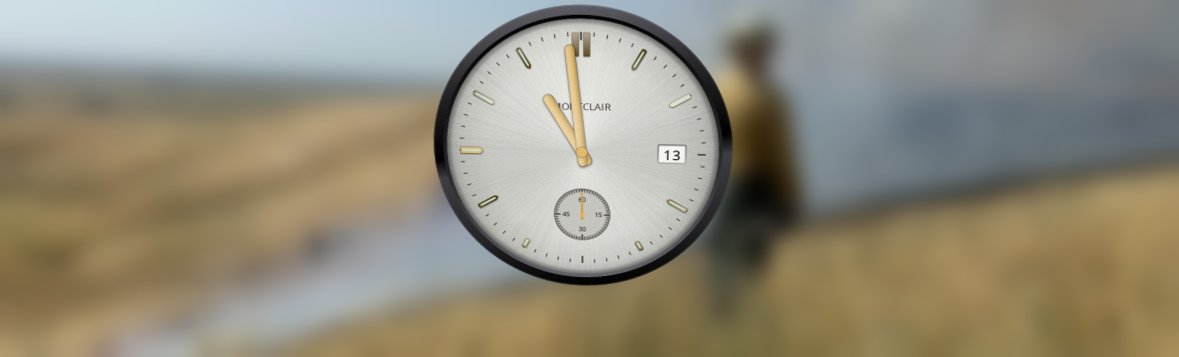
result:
{"hour": 10, "minute": 59}
